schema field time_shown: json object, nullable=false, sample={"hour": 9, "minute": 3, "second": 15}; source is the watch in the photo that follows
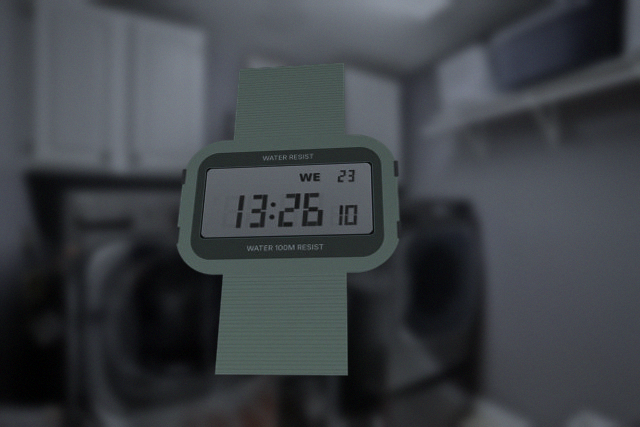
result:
{"hour": 13, "minute": 26, "second": 10}
